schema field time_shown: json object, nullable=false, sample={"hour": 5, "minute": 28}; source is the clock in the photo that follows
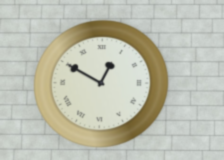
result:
{"hour": 12, "minute": 50}
